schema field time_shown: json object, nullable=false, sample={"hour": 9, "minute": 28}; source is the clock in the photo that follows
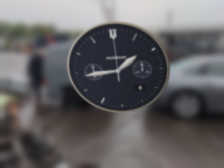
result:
{"hour": 1, "minute": 44}
